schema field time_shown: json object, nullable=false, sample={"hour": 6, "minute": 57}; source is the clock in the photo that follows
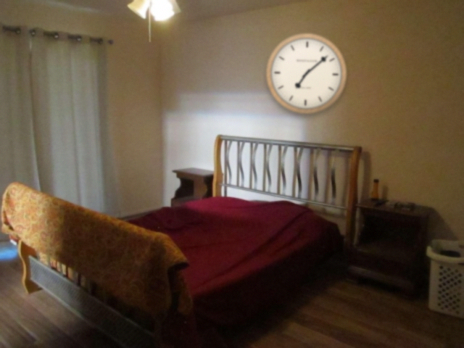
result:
{"hour": 7, "minute": 8}
